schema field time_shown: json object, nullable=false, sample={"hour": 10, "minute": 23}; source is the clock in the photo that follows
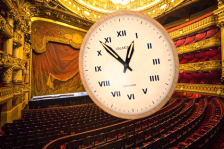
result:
{"hour": 12, "minute": 53}
